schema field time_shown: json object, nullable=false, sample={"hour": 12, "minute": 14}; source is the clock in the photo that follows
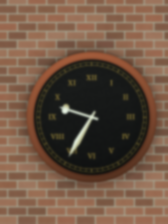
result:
{"hour": 9, "minute": 35}
